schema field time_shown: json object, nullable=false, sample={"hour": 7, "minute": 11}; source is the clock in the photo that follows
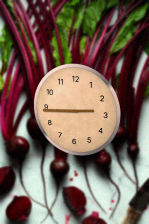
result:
{"hour": 2, "minute": 44}
